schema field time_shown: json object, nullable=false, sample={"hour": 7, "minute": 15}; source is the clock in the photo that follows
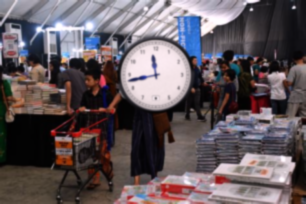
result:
{"hour": 11, "minute": 43}
